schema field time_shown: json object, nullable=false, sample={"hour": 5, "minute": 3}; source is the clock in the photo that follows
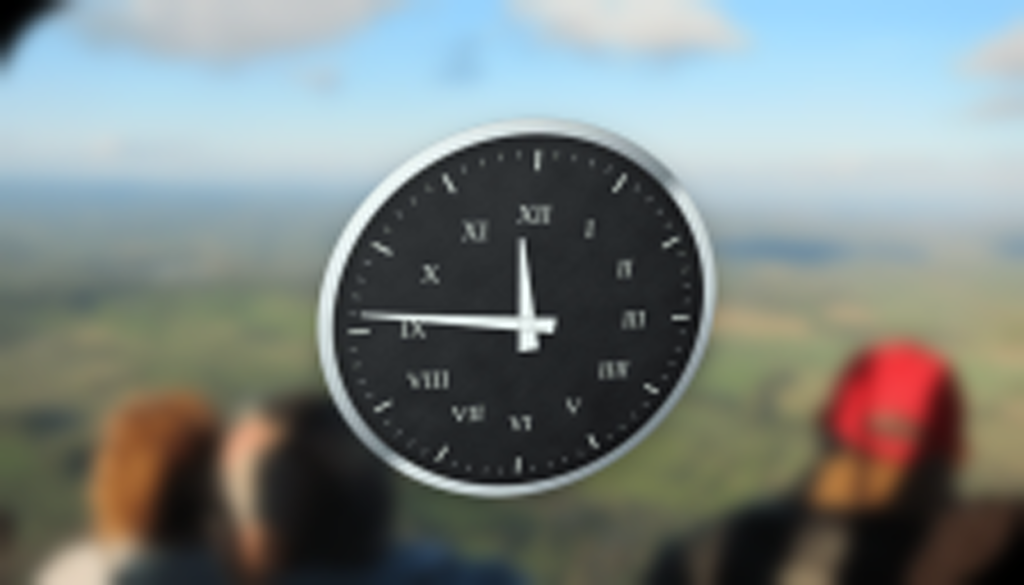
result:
{"hour": 11, "minute": 46}
